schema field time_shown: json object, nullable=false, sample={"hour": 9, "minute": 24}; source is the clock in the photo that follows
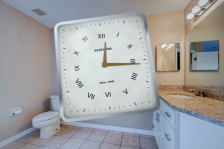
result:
{"hour": 12, "minute": 16}
